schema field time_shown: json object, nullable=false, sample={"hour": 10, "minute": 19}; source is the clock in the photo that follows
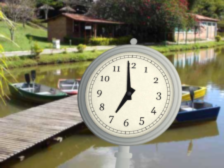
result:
{"hour": 6, "minute": 59}
